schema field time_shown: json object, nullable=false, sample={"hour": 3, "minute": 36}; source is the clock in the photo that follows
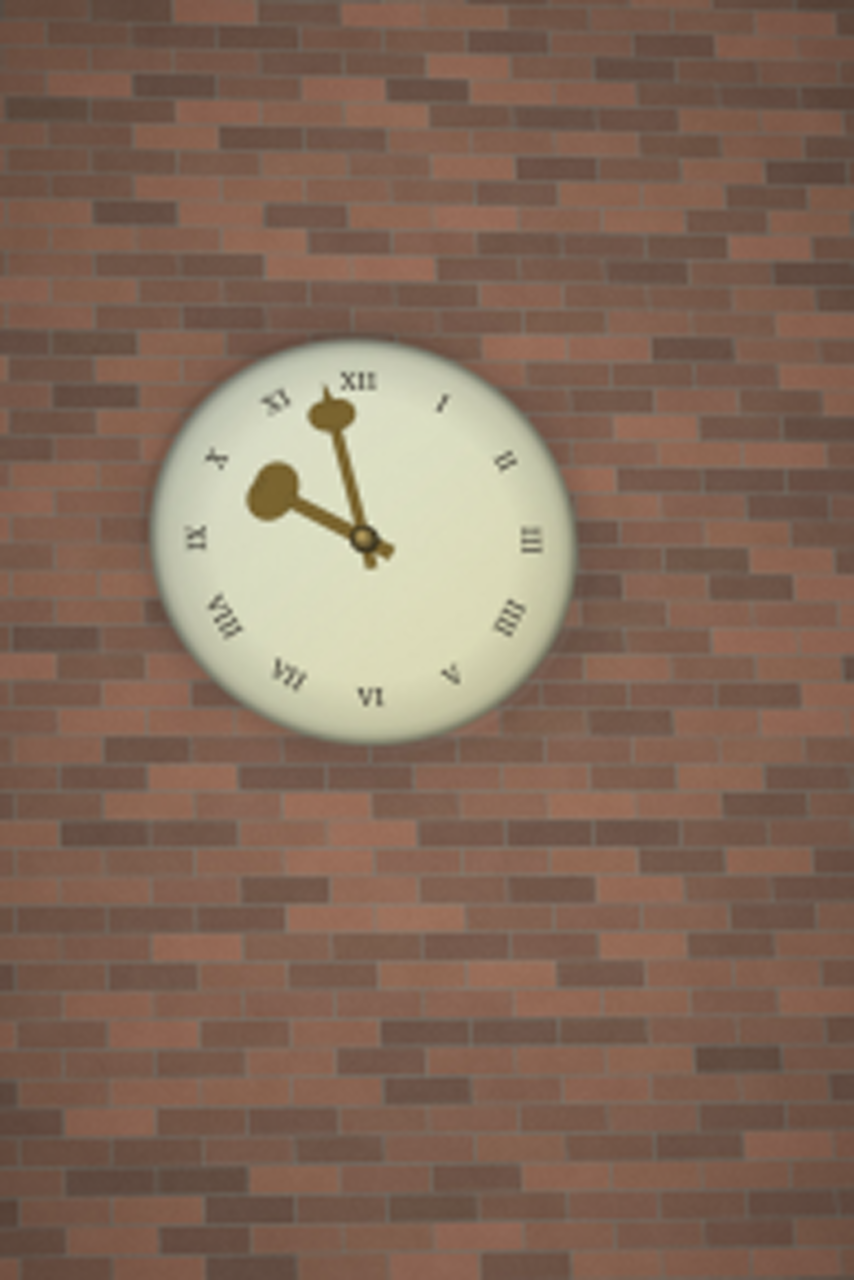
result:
{"hour": 9, "minute": 58}
